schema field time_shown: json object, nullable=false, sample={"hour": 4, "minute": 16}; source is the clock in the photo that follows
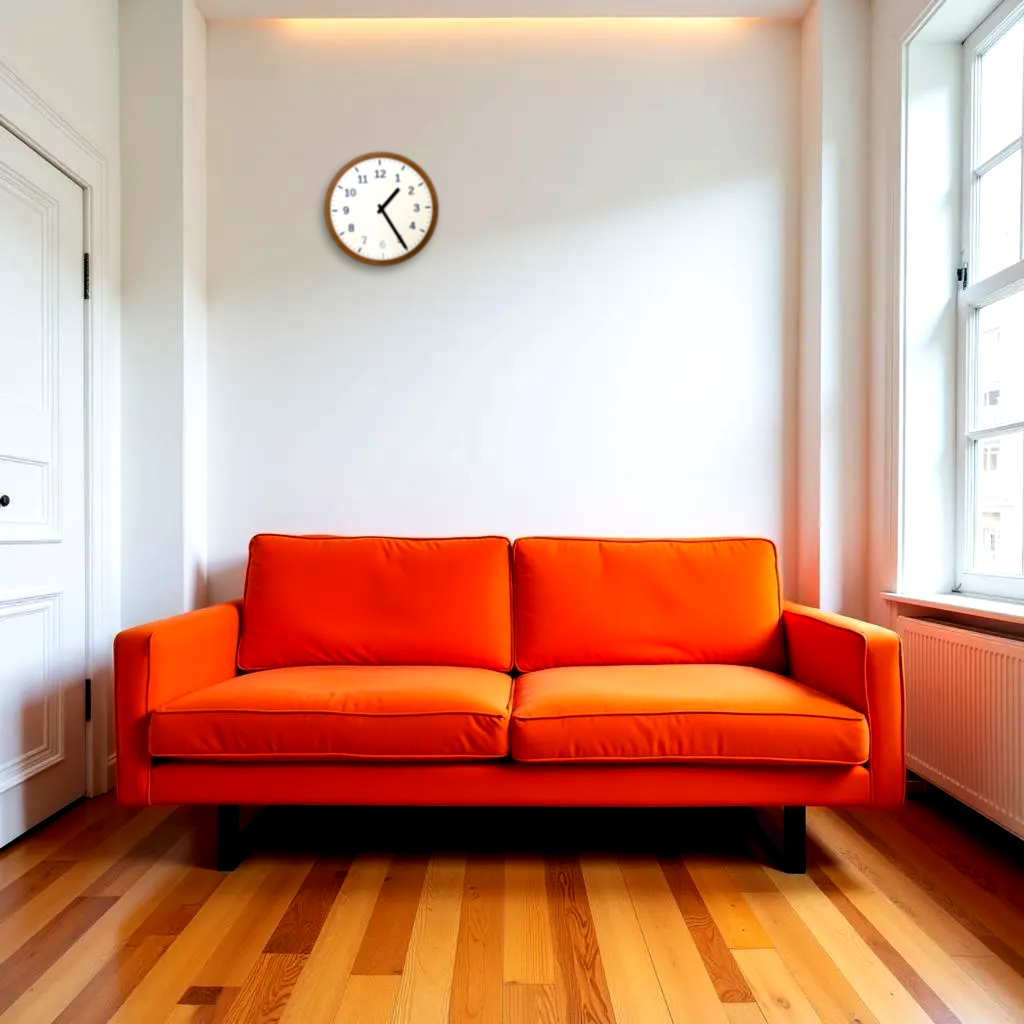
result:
{"hour": 1, "minute": 25}
